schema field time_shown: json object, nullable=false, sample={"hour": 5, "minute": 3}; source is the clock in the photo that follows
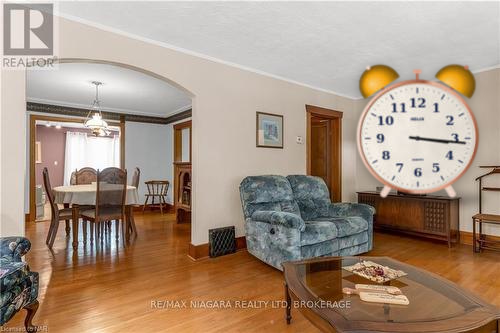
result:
{"hour": 3, "minute": 16}
